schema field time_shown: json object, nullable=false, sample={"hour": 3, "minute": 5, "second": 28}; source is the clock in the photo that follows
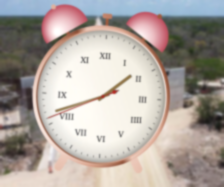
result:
{"hour": 1, "minute": 41, "second": 41}
